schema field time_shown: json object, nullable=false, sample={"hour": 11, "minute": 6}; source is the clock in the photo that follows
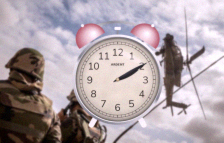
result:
{"hour": 2, "minute": 10}
